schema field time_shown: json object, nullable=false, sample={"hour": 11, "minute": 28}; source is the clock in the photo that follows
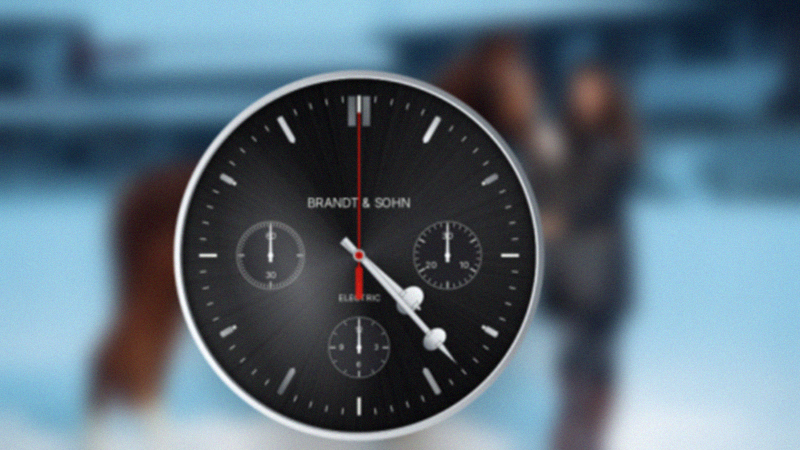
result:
{"hour": 4, "minute": 23}
